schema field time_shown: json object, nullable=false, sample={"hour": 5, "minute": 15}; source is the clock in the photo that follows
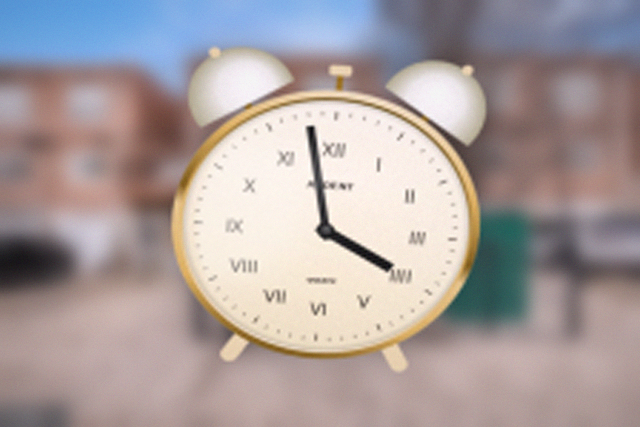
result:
{"hour": 3, "minute": 58}
